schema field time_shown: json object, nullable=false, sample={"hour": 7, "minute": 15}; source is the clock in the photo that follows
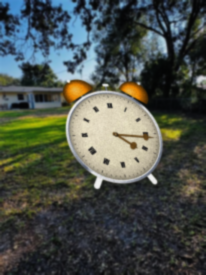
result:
{"hour": 4, "minute": 16}
